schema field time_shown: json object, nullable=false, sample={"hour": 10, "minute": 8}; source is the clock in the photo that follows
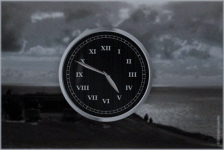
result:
{"hour": 4, "minute": 49}
